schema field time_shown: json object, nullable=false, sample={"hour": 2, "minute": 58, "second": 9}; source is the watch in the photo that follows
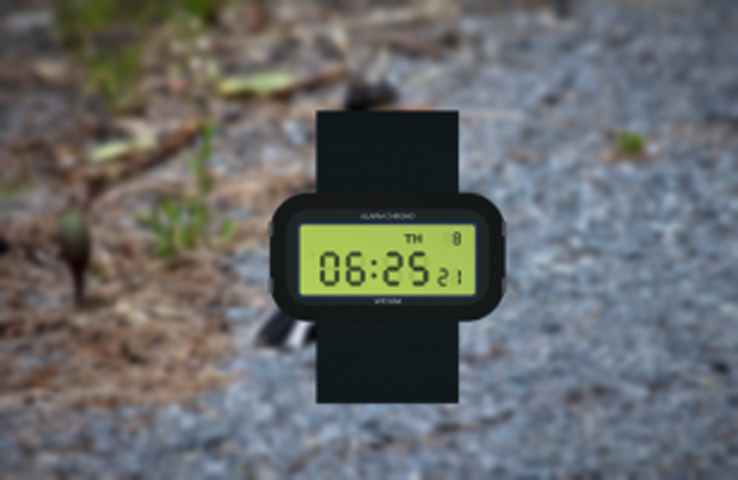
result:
{"hour": 6, "minute": 25, "second": 21}
